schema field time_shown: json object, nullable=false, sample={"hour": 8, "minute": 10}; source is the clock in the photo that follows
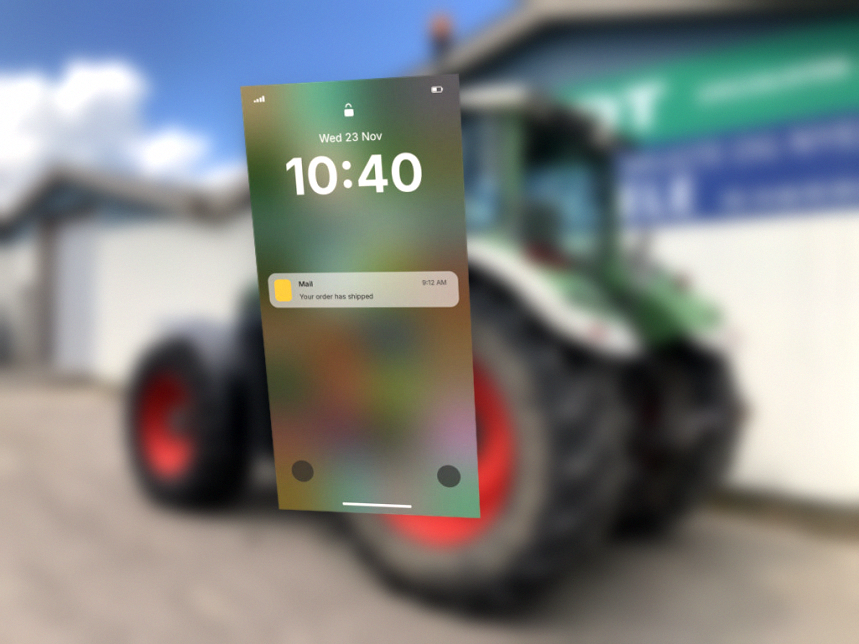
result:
{"hour": 10, "minute": 40}
